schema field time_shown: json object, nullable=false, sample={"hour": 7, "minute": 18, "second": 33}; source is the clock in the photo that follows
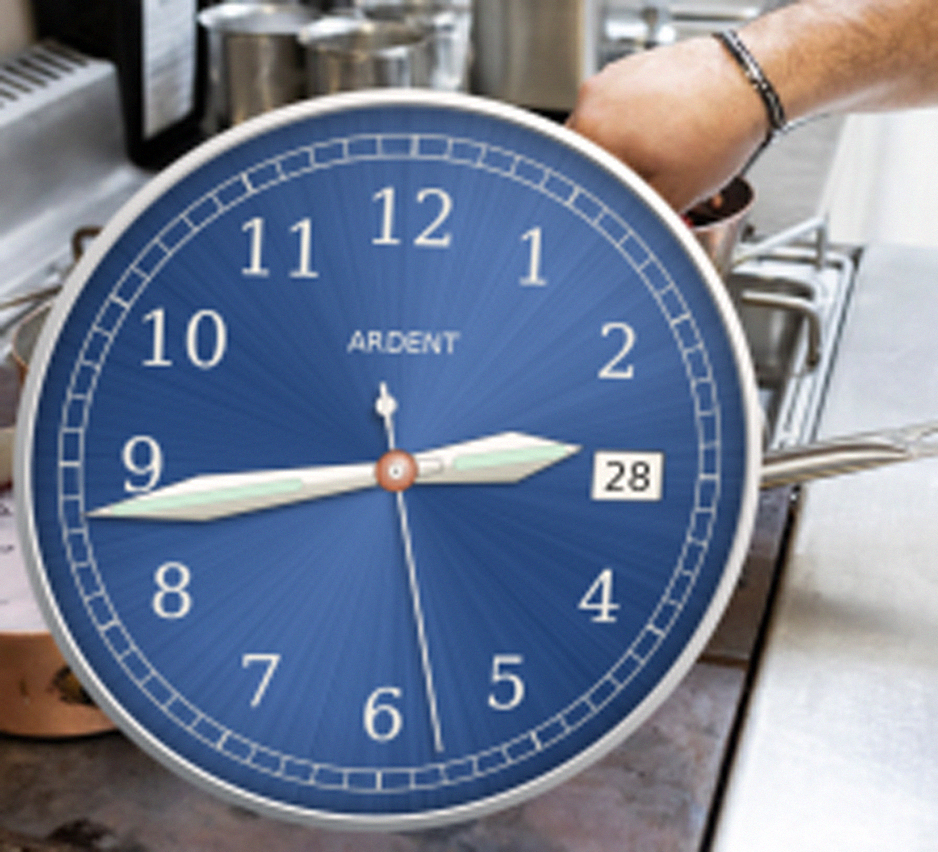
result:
{"hour": 2, "minute": 43, "second": 28}
